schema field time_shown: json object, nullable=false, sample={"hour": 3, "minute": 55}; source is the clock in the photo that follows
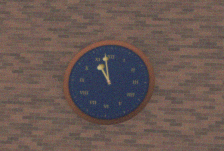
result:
{"hour": 10, "minute": 58}
